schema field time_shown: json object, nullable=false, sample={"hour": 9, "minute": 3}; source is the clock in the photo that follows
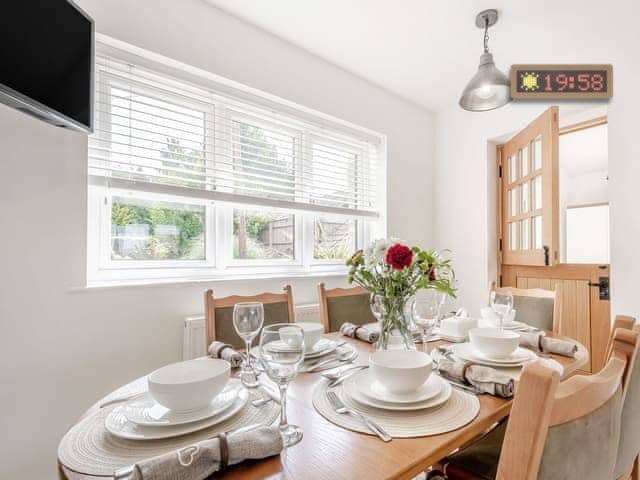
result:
{"hour": 19, "minute": 58}
